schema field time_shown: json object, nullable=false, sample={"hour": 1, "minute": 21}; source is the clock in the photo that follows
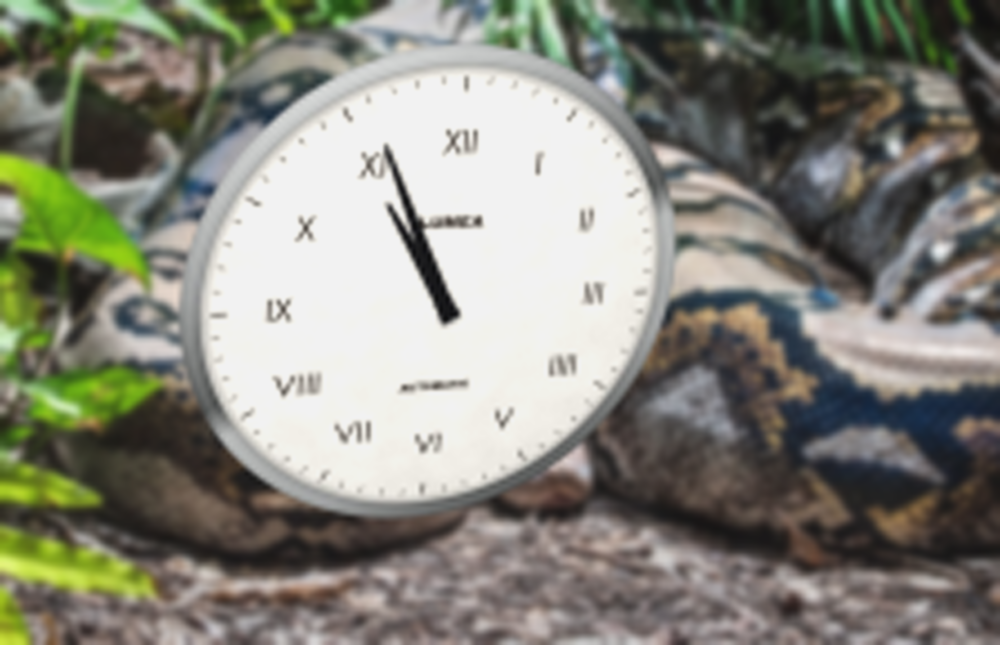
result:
{"hour": 10, "minute": 56}
